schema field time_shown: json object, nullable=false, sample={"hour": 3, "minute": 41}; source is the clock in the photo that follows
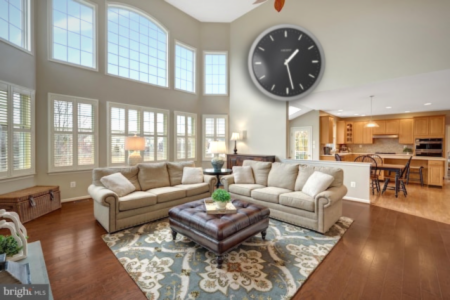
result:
{"hour": 1, "minute": 28}
